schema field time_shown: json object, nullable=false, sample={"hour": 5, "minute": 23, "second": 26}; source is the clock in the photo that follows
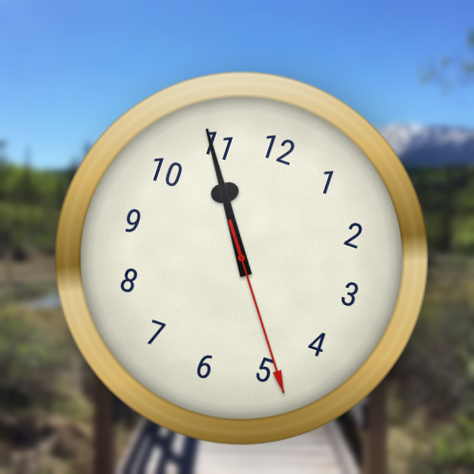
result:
{"hour": 10, "minute": 54, "second": 24}
